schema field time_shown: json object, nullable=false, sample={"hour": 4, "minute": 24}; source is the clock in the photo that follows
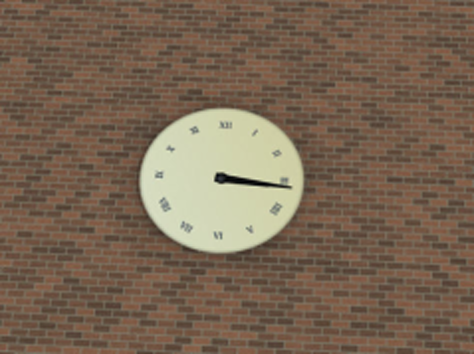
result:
{"hour": 3, "minute": 16}
